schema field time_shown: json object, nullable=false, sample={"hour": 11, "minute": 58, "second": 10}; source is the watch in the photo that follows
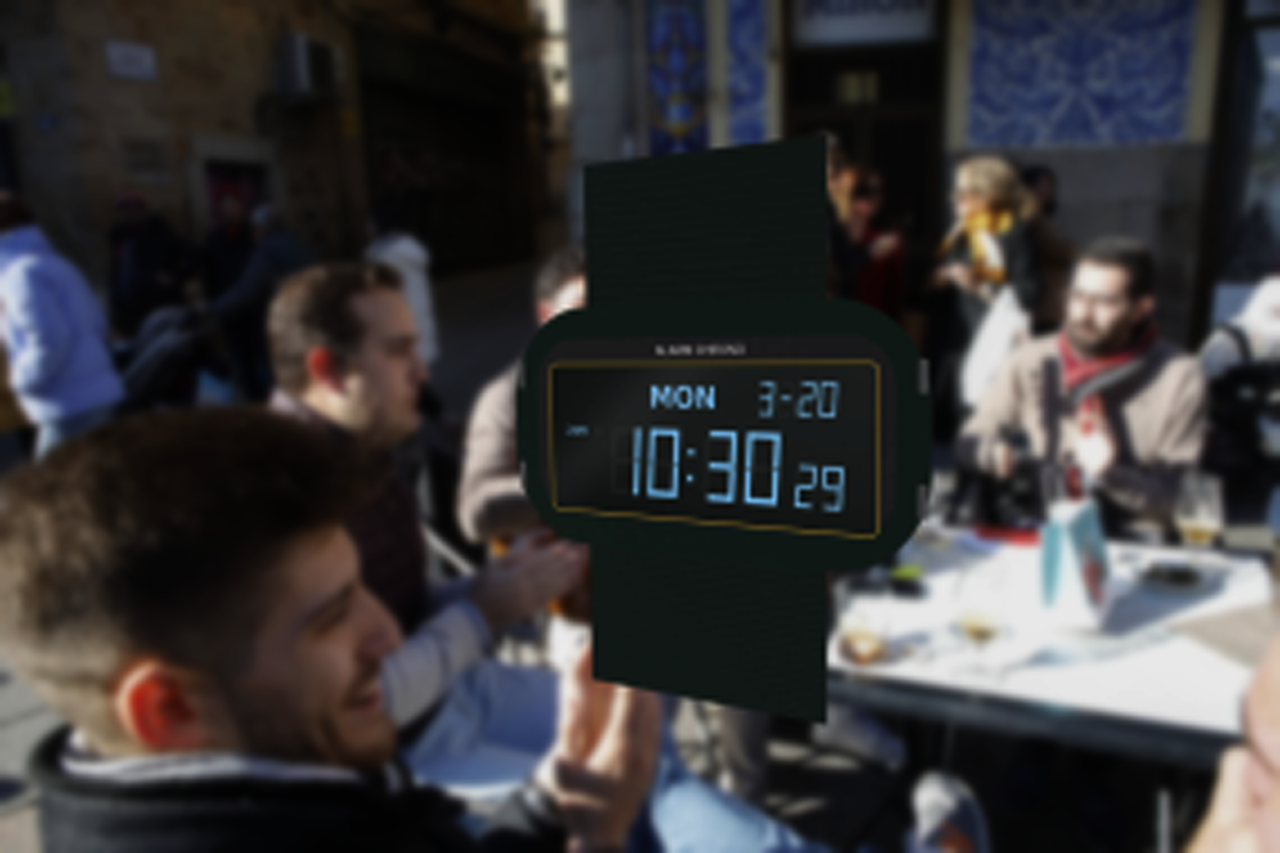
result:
{"hour": 10, "minute": 30, "second": 29}
